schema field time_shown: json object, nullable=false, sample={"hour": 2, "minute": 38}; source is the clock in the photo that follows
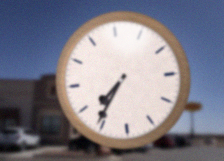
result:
{"hour": 7, "minute": 36}
